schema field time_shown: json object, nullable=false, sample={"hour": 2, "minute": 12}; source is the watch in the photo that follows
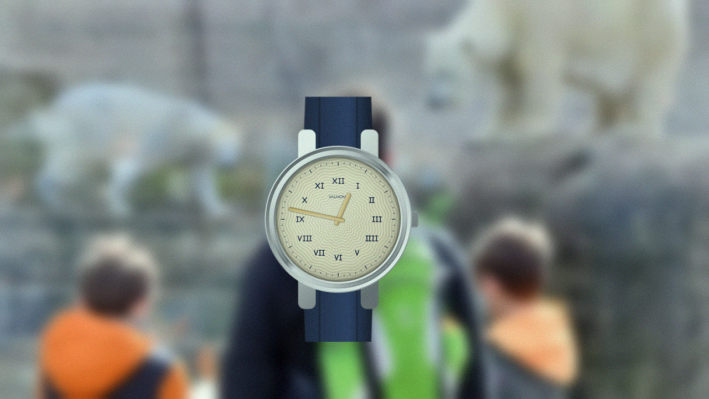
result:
{"hour": 12, "minute": 47}
